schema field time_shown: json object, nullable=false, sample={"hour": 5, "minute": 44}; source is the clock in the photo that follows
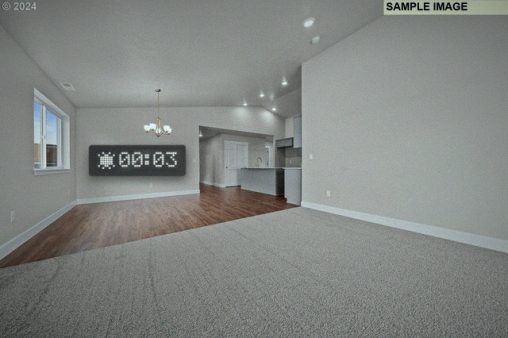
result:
{"hour": 0, "minute": 3}
